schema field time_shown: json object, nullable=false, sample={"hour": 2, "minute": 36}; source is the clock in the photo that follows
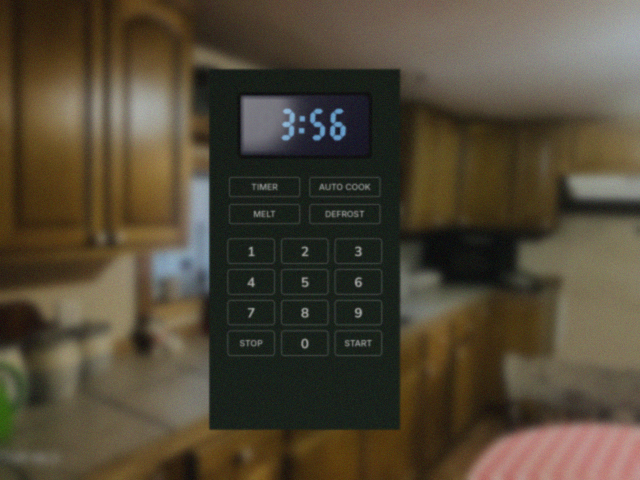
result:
{"hour": 3, "minute": 56}
